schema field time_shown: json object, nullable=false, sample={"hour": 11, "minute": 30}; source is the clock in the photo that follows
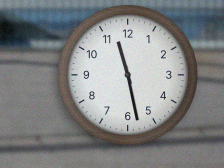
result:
{"hour": 11, "minute": 28}
